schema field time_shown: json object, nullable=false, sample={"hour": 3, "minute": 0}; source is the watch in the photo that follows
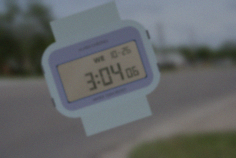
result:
{"hour": 3, "minute": 4}
